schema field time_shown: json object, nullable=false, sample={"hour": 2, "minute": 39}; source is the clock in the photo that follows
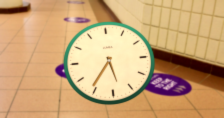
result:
{"hour": 5, "minute": 36}
